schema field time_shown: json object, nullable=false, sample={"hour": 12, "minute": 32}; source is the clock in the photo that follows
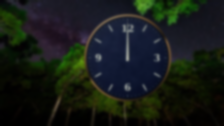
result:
{"hour": 12, "minute": 0}
